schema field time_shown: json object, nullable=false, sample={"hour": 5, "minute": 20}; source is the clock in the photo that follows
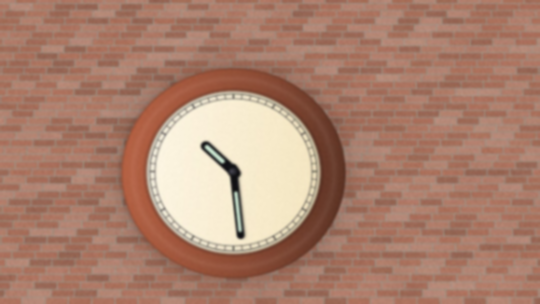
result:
{"hour": 10, "minute": 29}
